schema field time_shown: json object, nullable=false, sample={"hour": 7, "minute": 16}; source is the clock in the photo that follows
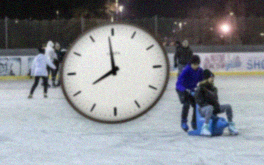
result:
{"hour": 7, "minute": 59}
